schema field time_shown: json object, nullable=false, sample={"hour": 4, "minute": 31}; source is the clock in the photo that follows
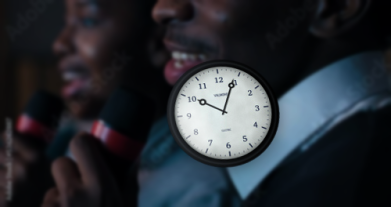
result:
{"hour": 10, "minute": 4}
